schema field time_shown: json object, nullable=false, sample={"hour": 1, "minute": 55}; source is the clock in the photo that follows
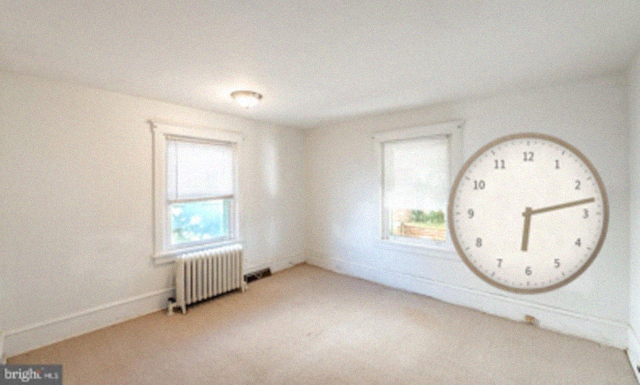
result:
{"hour": 6, "minute": 13}
